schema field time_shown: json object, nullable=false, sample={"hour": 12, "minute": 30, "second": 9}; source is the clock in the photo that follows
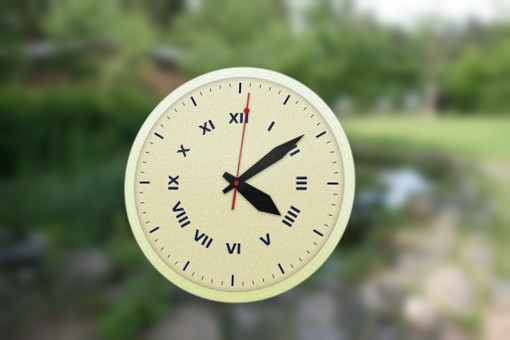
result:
{"hour": 4, "minute": 9, "second": 1}
